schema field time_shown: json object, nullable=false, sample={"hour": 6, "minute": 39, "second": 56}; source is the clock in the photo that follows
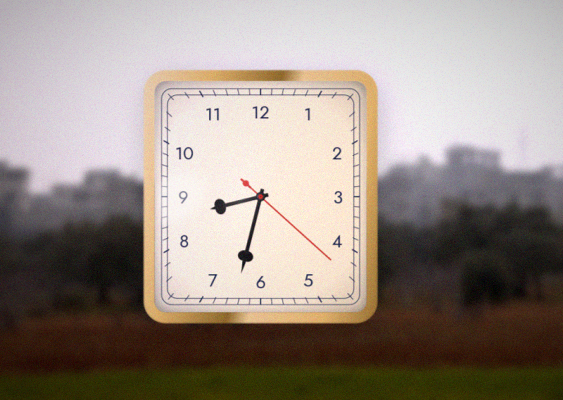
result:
{"hour": 8, "minute": 32, "second": 22}
